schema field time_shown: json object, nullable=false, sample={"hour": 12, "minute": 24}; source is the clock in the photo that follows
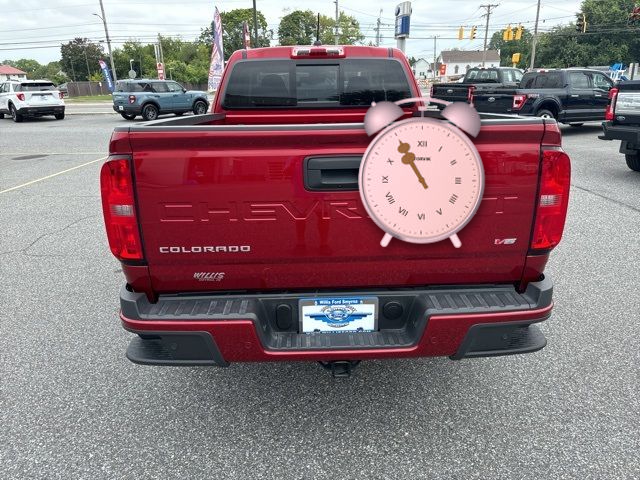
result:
{"hour": 10, "minute": 55}
